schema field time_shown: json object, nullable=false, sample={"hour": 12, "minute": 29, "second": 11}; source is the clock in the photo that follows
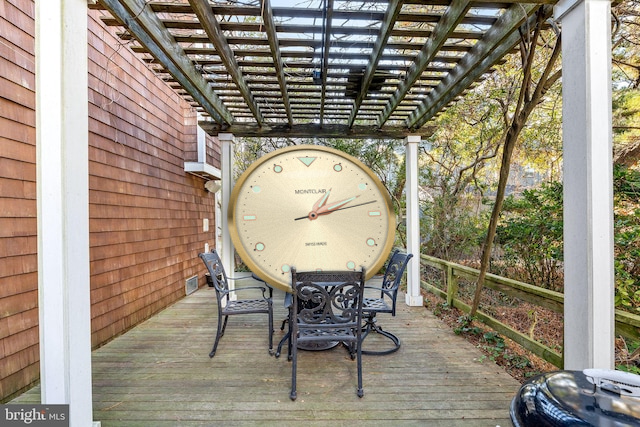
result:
{"hour": 1, "minute": 11, "second": 13}
